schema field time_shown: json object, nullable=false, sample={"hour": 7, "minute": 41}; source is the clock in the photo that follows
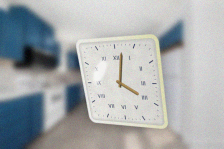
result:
{"hour": 4, "minute": 2}
